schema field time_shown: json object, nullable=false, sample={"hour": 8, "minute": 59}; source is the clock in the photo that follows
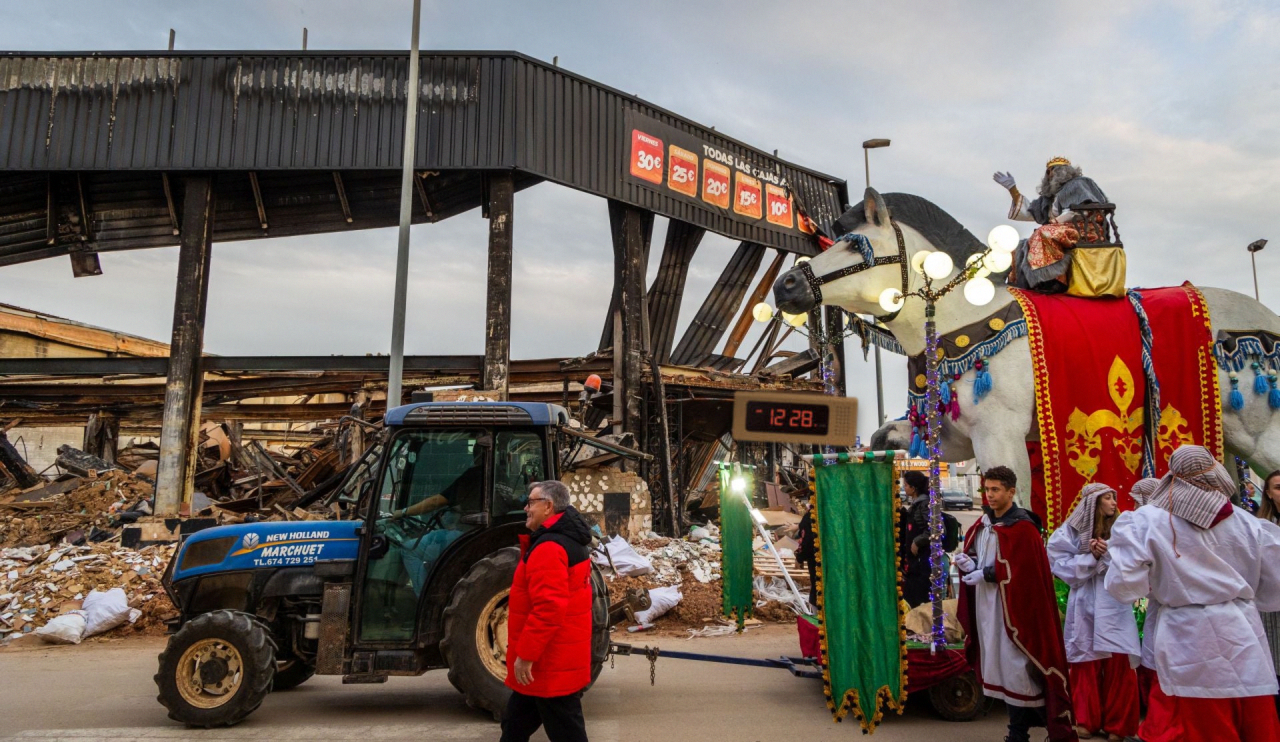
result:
{"hour": 12, "minute": 28}
